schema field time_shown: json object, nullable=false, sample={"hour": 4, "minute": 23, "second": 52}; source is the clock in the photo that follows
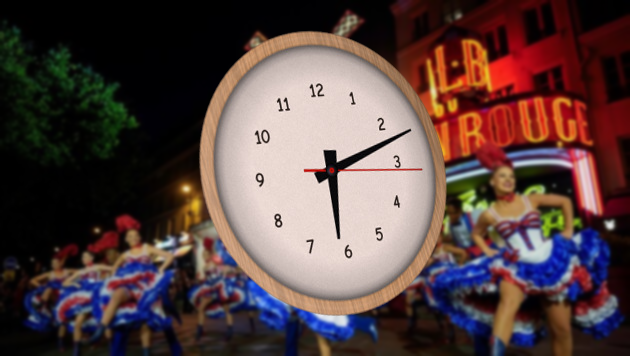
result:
{"hour": 6, "minute": 12, "second": 16}
